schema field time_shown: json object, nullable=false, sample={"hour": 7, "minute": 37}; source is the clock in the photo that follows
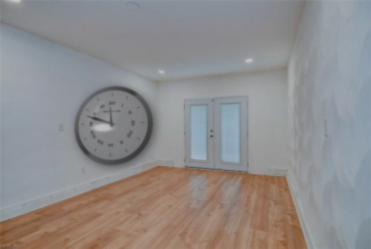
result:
{"hour": 11, "minute": 48}
